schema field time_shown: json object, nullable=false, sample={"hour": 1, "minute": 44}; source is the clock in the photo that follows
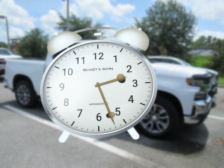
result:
{"hour": 2, "minute": 27}
